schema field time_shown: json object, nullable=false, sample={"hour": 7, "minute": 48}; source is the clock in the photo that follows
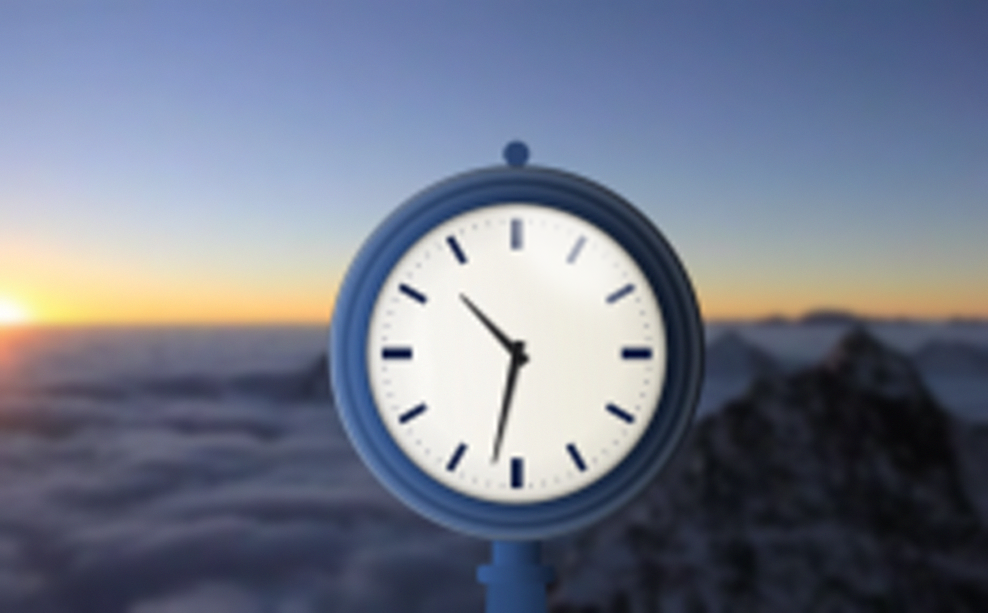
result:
{"hour": 10, "minute": 32}
